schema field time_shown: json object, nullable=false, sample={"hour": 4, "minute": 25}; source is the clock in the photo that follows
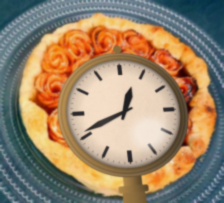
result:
{"hour": 12, "minute": 41}
